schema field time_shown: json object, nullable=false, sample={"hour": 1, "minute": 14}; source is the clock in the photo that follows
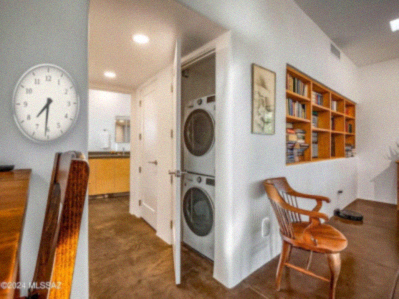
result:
{"hour": 7, "minute": 31}
